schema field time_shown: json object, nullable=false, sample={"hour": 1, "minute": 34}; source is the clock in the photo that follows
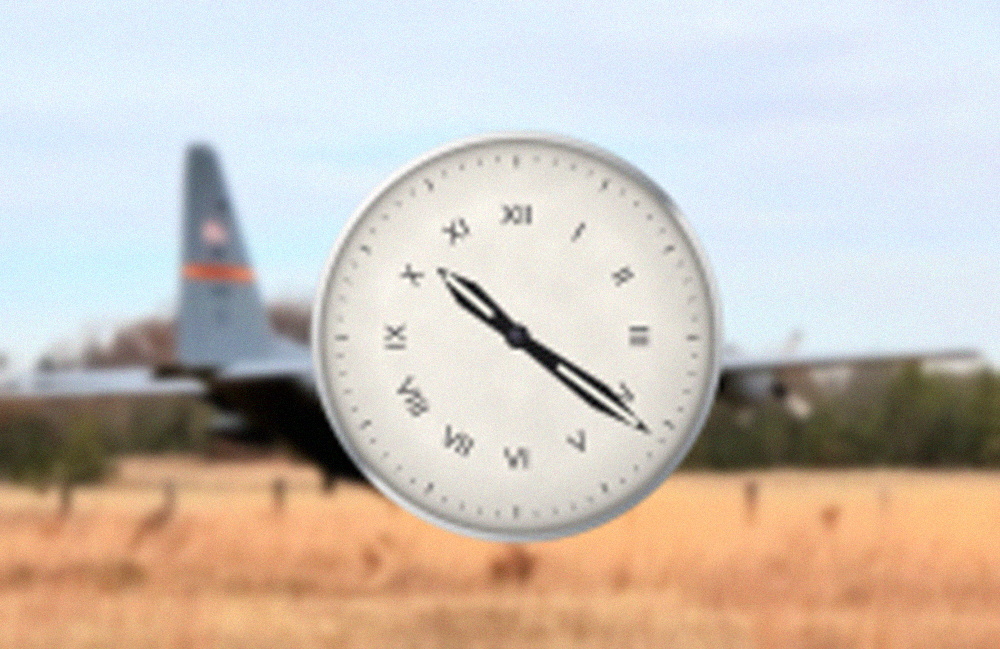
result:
{"hour": 10, "minute": 21}
